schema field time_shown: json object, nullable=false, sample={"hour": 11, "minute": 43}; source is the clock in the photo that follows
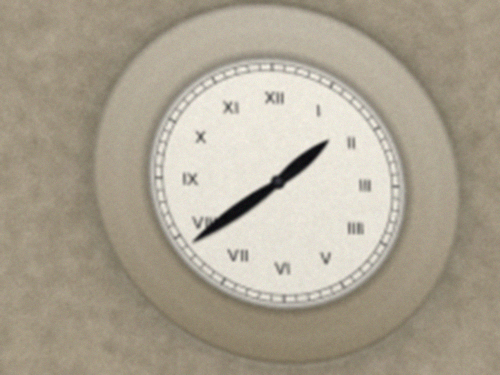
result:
{"hour": 1, "minute": 39}
